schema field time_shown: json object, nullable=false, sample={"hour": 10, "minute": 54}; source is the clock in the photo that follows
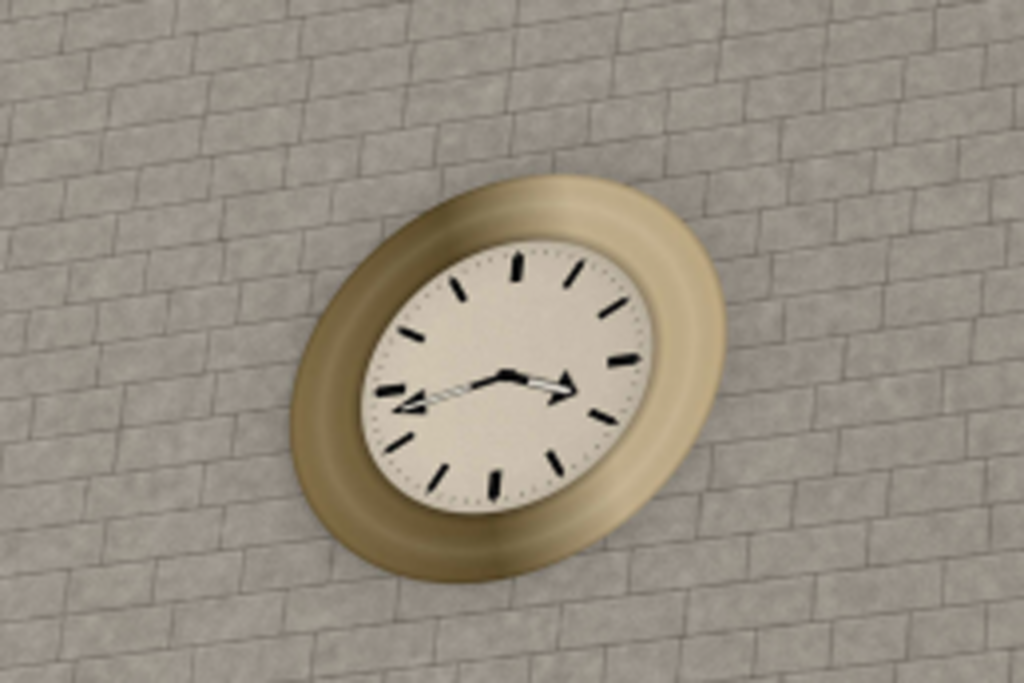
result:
{"hour": 3, "minute": 43}
